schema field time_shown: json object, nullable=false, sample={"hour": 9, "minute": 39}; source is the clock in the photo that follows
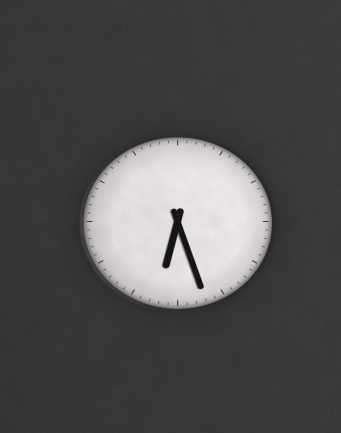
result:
{"hour": 6, "minute": 27}
